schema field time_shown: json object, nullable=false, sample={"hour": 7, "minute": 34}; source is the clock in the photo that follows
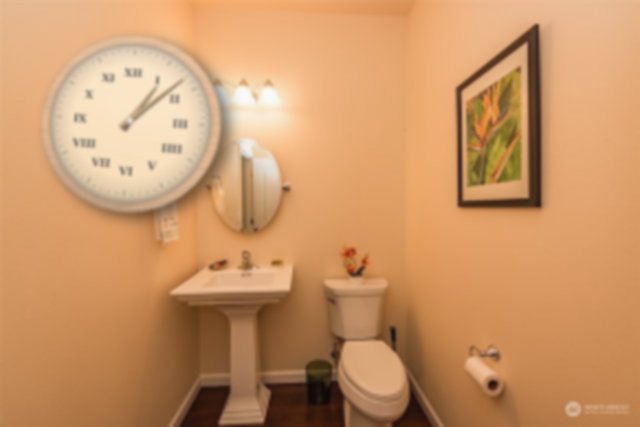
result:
{"hour": 1, "minute": 8}
